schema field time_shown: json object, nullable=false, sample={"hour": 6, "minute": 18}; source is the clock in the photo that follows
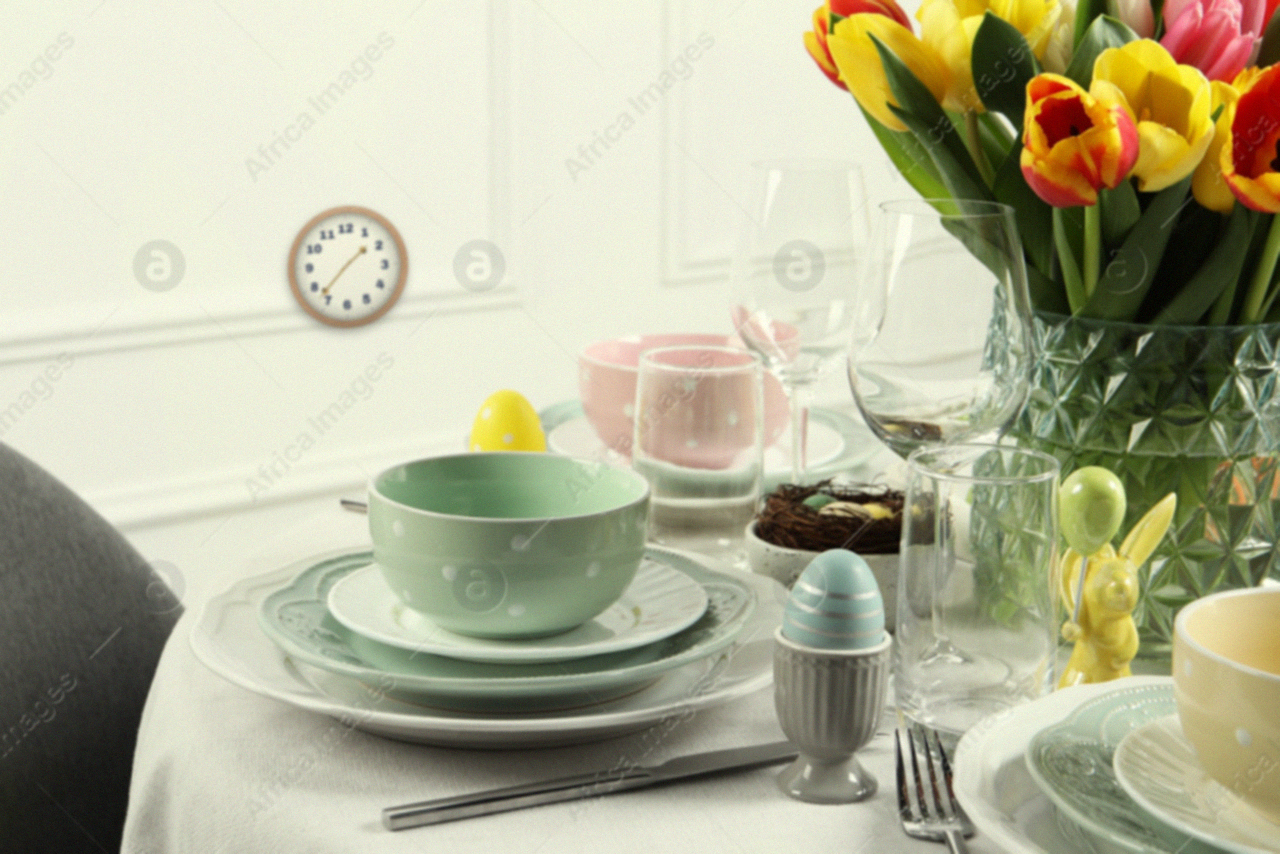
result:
{"hour": 1, "minute": 37}
